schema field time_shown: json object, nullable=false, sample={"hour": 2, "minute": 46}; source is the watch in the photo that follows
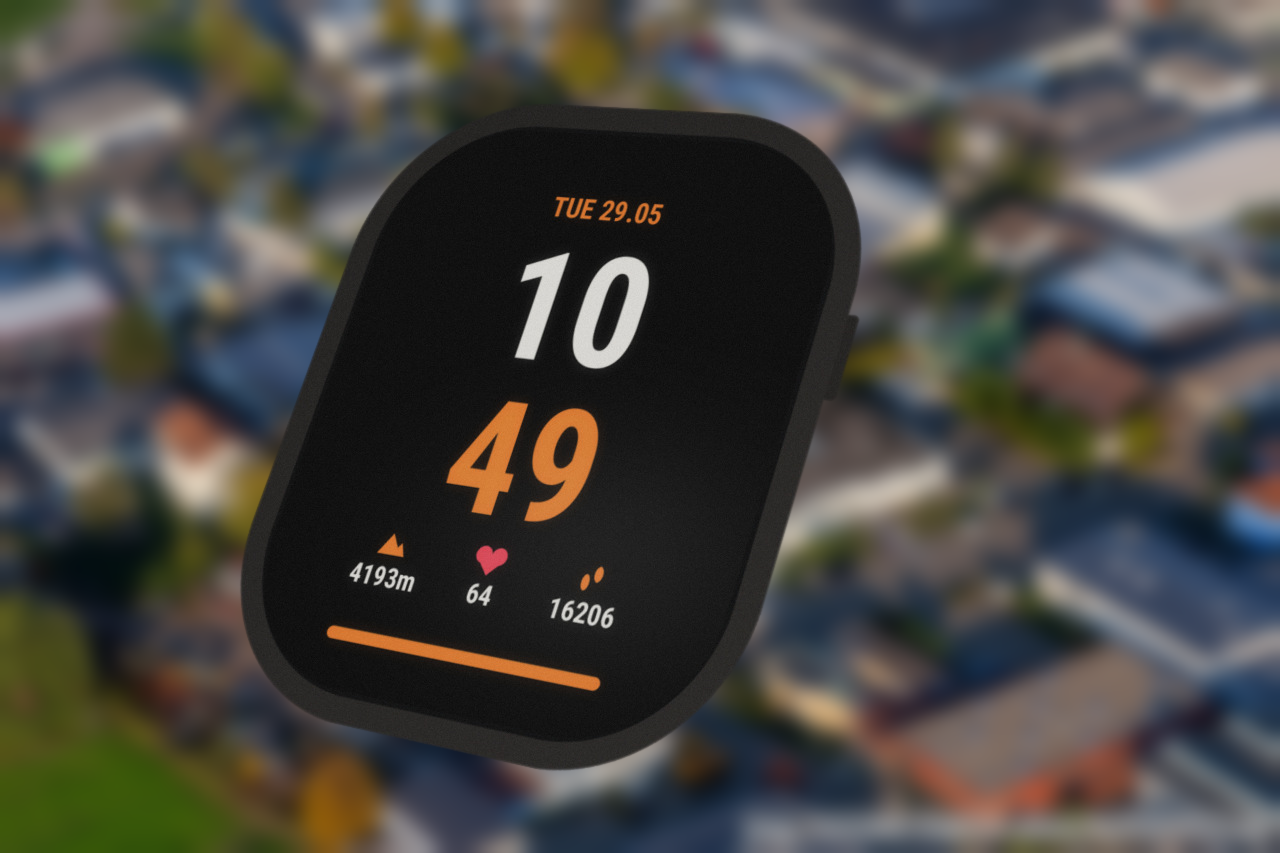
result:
{"hour": 10, "minute": 49}
